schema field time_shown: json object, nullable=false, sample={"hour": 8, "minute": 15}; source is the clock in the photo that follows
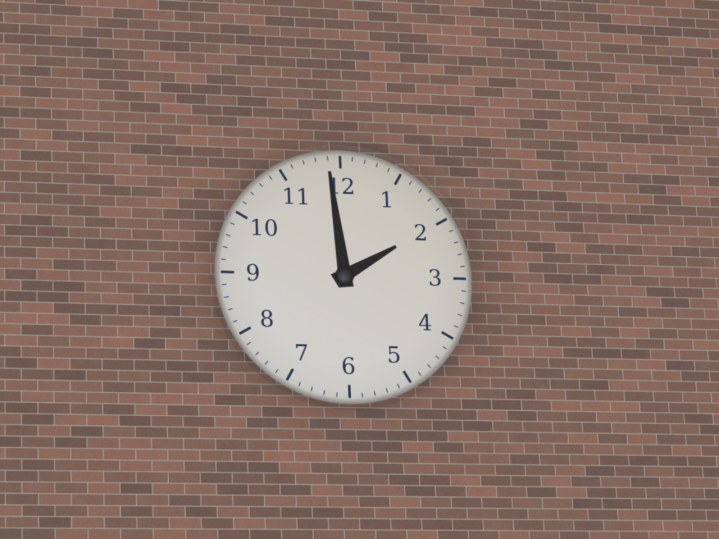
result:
{"hour": 1, "minute": 59}
